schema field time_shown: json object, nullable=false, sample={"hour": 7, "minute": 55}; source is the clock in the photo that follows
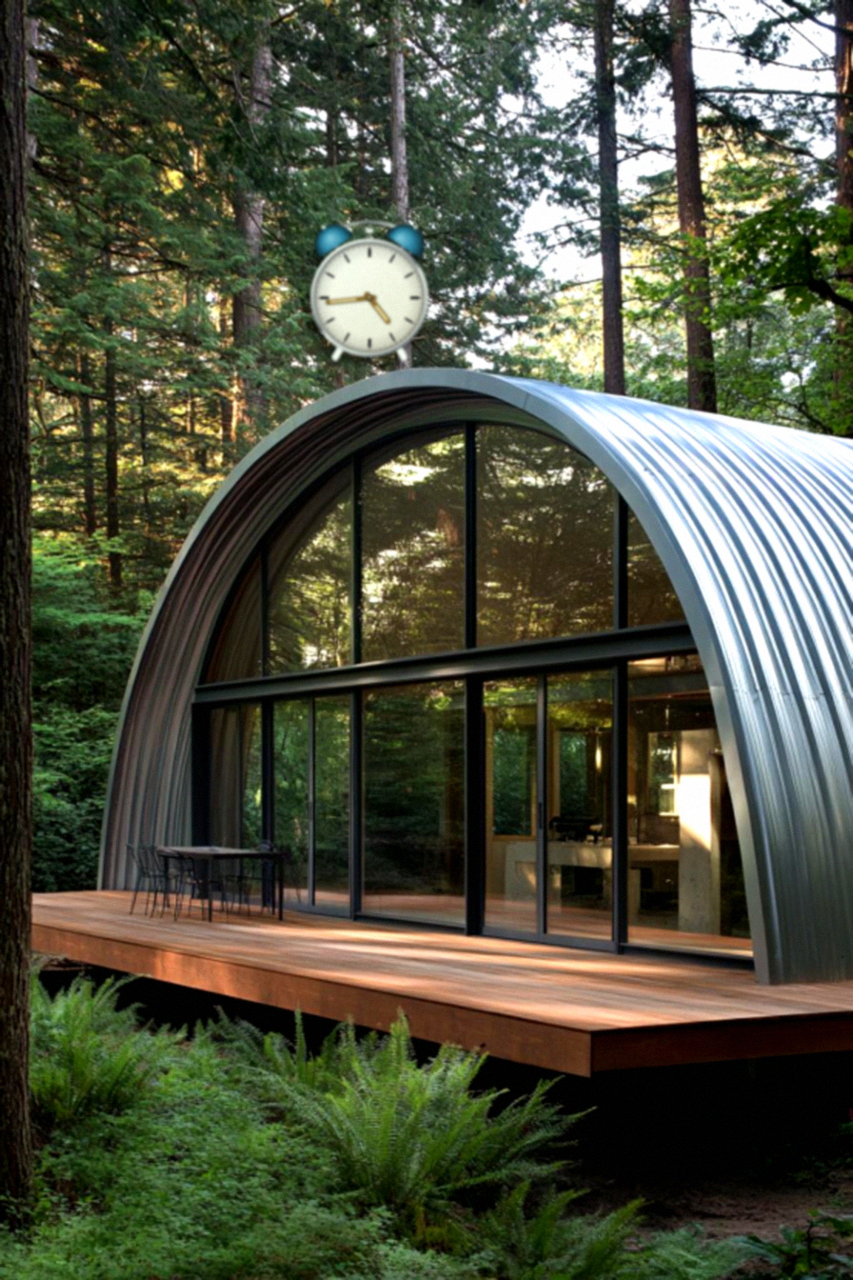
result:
{"hour": 4, "minute": 44}
